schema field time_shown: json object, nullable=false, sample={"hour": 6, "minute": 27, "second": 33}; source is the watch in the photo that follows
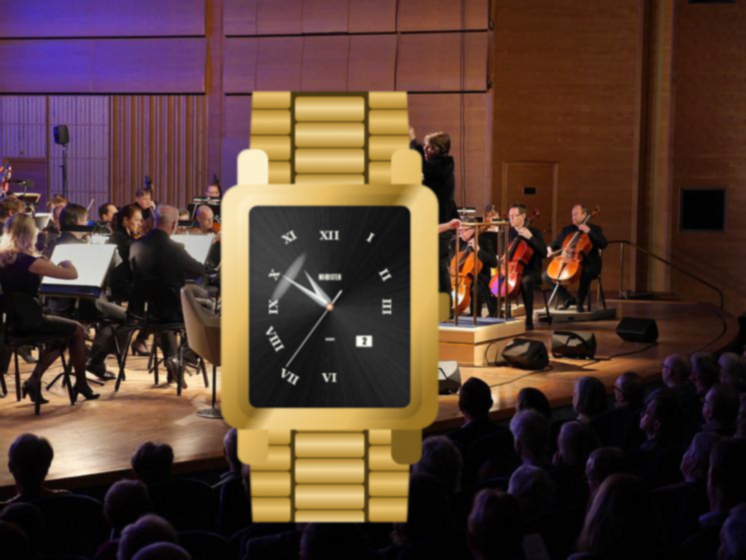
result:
{"hour": 10, "minute": 50, "second": 36}
